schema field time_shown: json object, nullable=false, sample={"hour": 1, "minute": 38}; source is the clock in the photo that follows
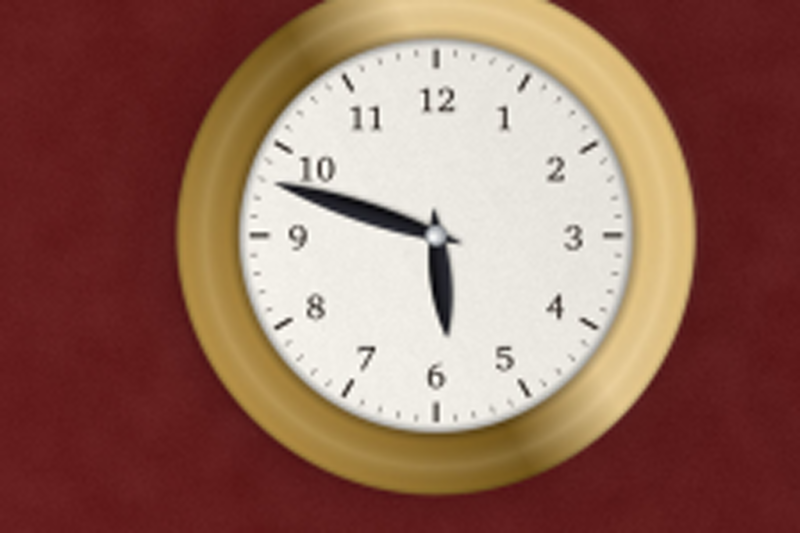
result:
{"hour": 5, "minute": 48}
